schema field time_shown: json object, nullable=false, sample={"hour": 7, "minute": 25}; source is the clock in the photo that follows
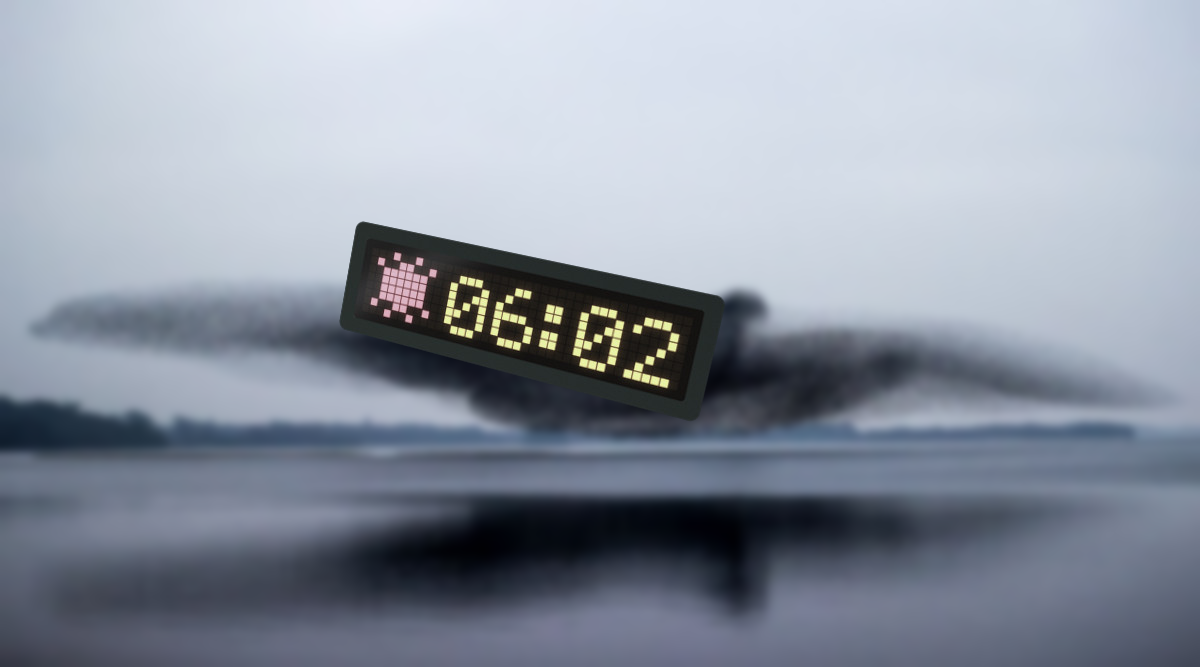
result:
{"hour": 6, "minute": 2}
